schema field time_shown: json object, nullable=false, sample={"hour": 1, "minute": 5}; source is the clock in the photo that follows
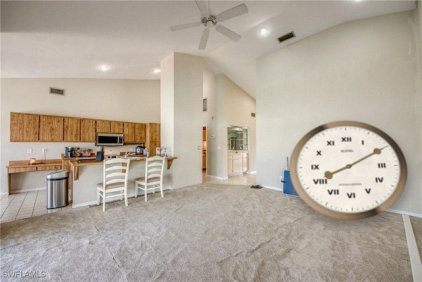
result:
{"hour": 8, "minute": 10}
